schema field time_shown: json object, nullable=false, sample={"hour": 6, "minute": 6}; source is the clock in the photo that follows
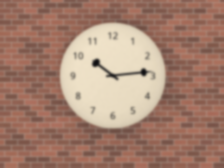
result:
{"hour": 10, "minute": 14}
